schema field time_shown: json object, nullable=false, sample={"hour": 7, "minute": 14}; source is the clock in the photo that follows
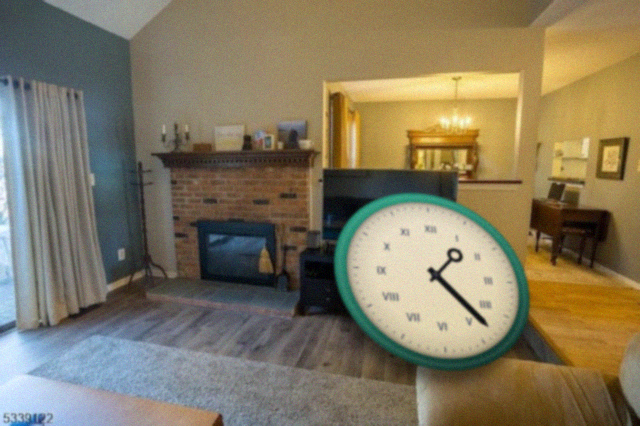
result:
{"hour": 1, "minute": 23}
